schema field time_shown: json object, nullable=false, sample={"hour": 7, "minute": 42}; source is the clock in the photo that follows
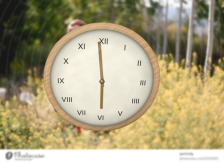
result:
{"hour": 5, "minute": 59}
